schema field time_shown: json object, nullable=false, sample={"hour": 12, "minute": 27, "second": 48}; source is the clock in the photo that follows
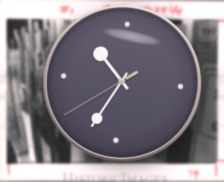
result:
{"hour": 10, "minute": 34, "second": 39}
